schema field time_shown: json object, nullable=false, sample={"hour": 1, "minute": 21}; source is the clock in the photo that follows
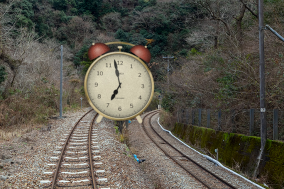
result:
{"hour": 6, "minute": 58}
